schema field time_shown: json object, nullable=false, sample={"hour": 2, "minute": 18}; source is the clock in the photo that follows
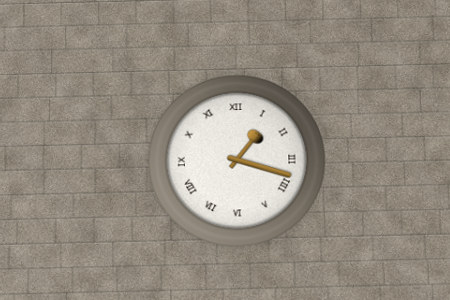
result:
{"hour": 1, "minute": 18}
